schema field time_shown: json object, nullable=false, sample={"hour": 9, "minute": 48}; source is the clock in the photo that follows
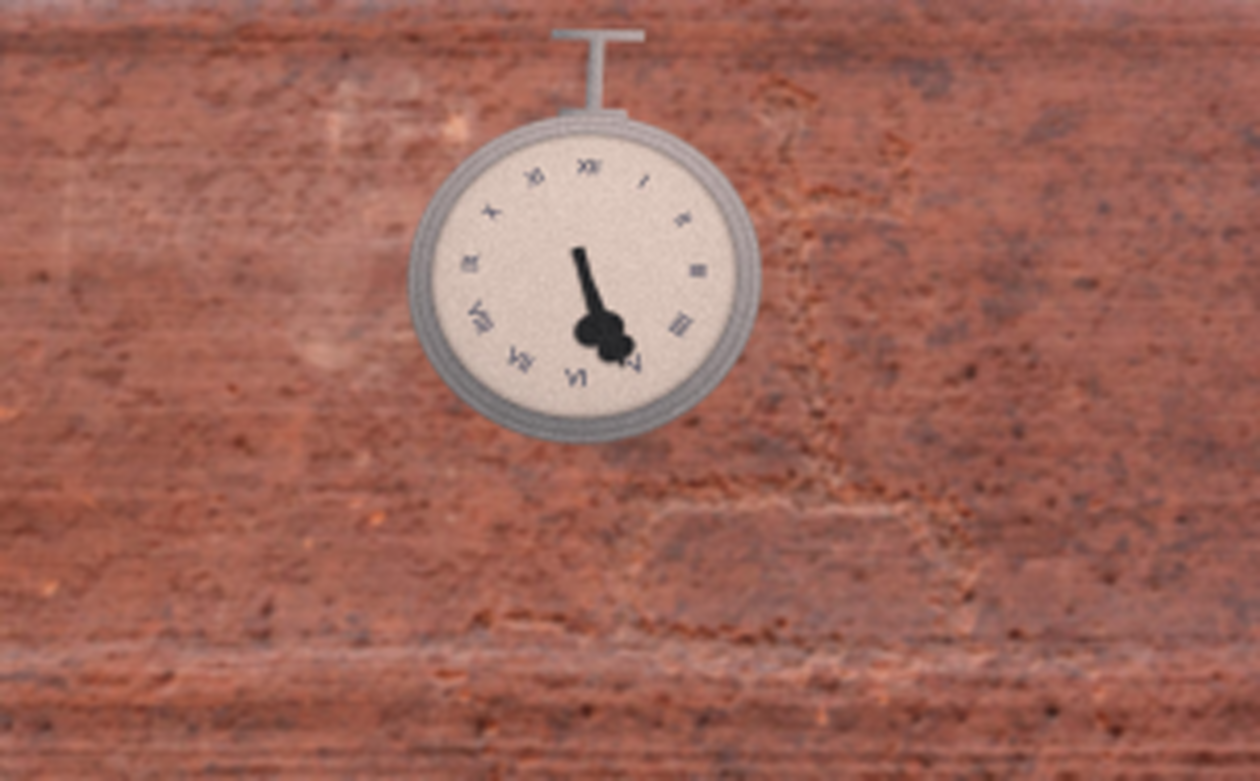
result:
{"hour": 5, "minute": 26}
